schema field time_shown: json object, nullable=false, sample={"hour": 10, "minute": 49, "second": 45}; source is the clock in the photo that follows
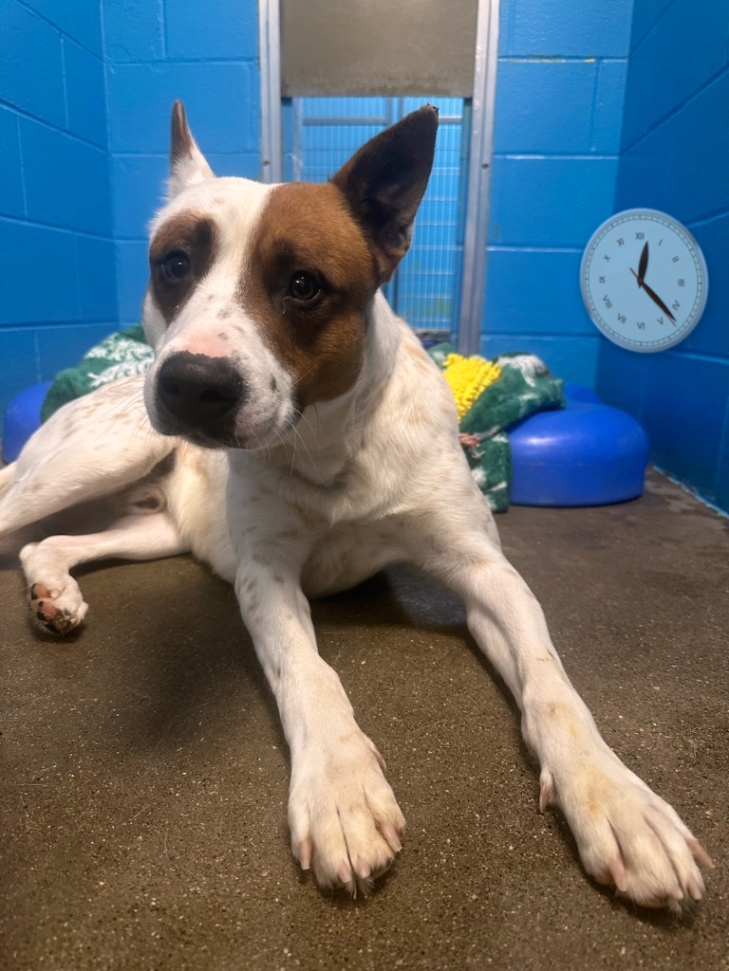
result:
{"hour": 12, "minute": 22, "second": 23}
